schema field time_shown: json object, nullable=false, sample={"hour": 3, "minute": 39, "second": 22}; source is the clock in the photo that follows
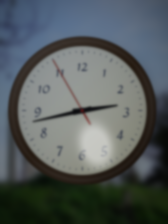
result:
{"hour": 2, "minute": 42, "second": 55}
